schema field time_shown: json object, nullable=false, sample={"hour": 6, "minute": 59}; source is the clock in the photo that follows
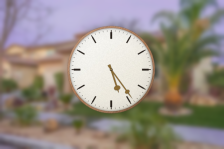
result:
{"hour": 5, "minute": 24}
